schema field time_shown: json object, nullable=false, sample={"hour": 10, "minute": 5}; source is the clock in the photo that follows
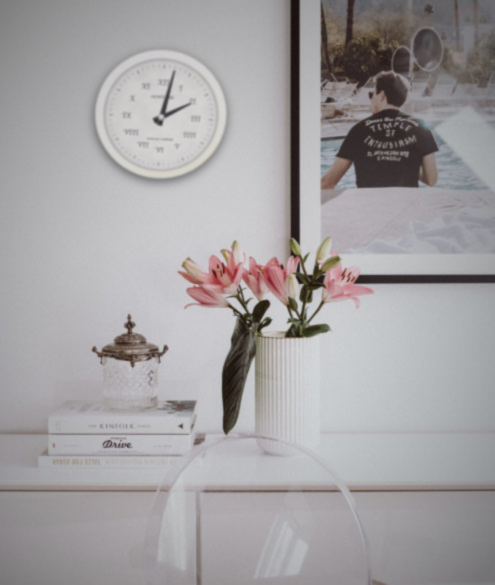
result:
{"hour": 2, "minute": 2}
